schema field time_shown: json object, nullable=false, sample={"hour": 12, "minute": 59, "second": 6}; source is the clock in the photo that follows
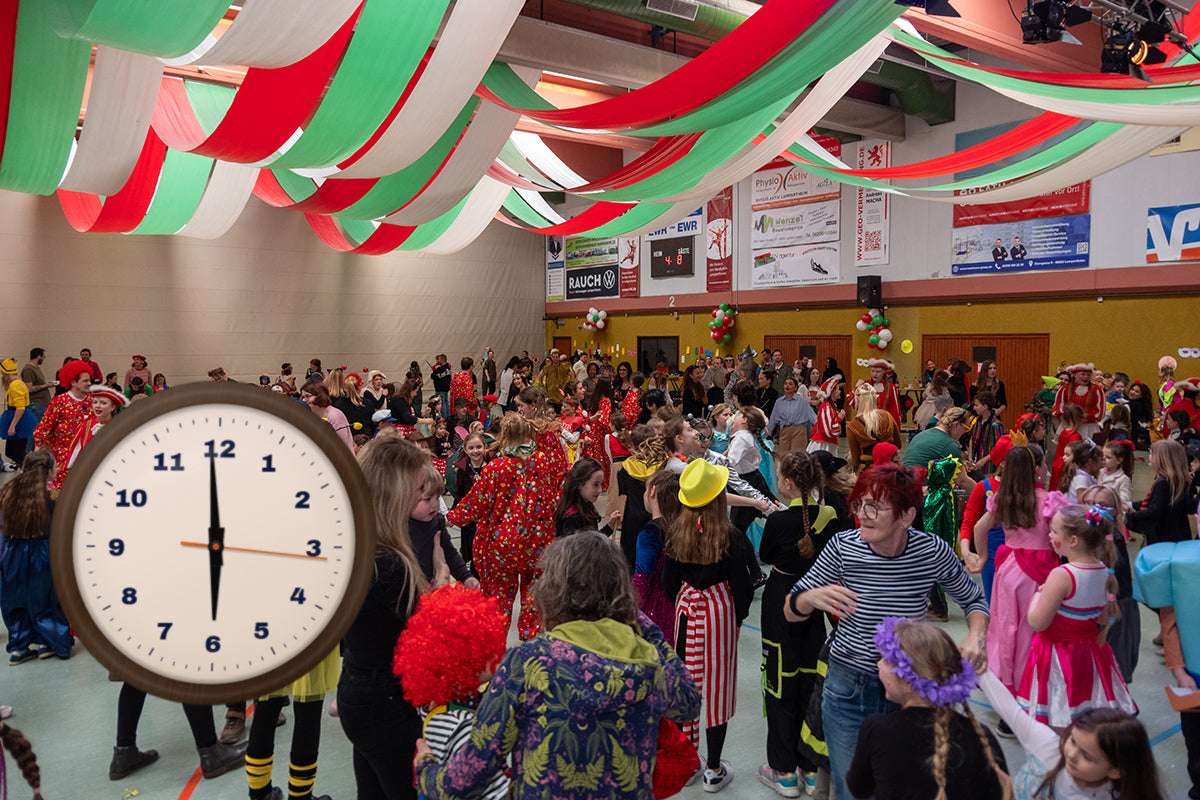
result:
{"hour": 5, "minute": 59, "second": 16}
